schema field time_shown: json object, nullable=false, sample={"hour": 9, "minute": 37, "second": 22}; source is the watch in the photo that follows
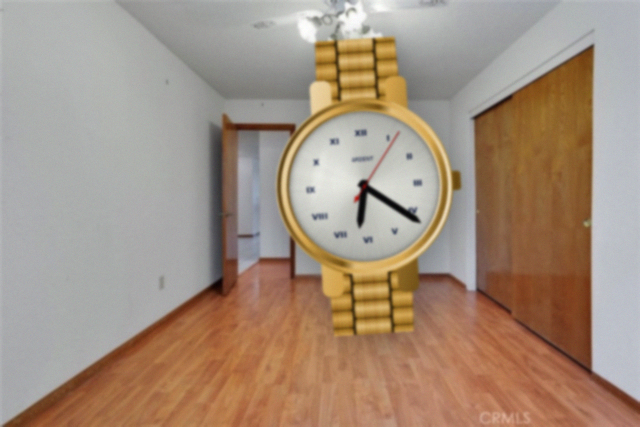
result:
{"hour": 6, "minute": 21, "second": 6}
